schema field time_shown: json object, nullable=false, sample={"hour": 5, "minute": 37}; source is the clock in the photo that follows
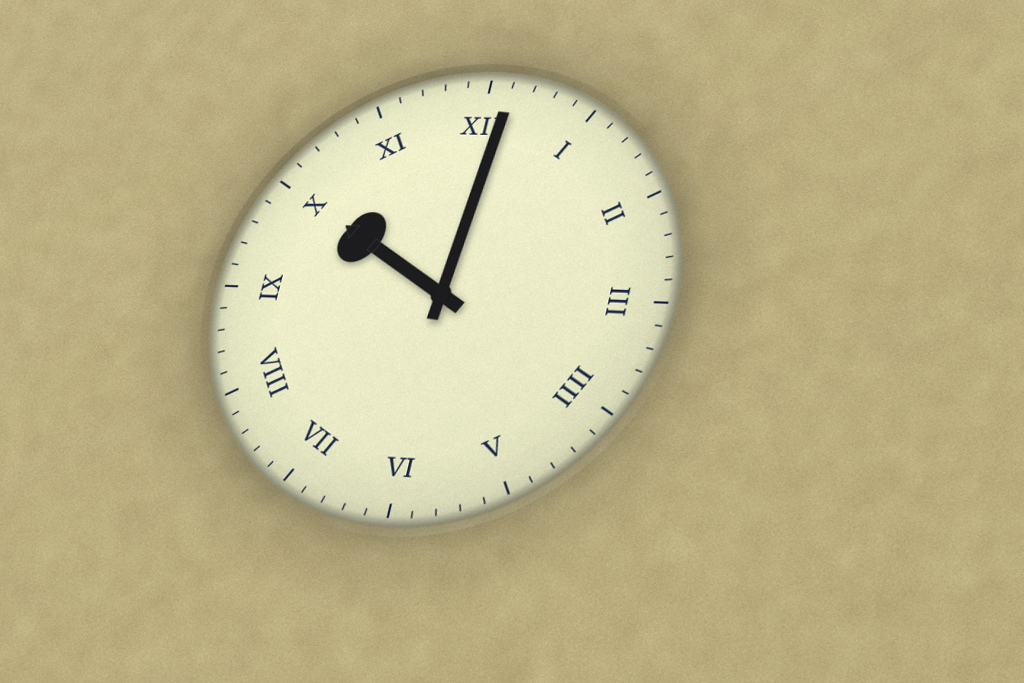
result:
{"hour": 10, "minute": 1}
